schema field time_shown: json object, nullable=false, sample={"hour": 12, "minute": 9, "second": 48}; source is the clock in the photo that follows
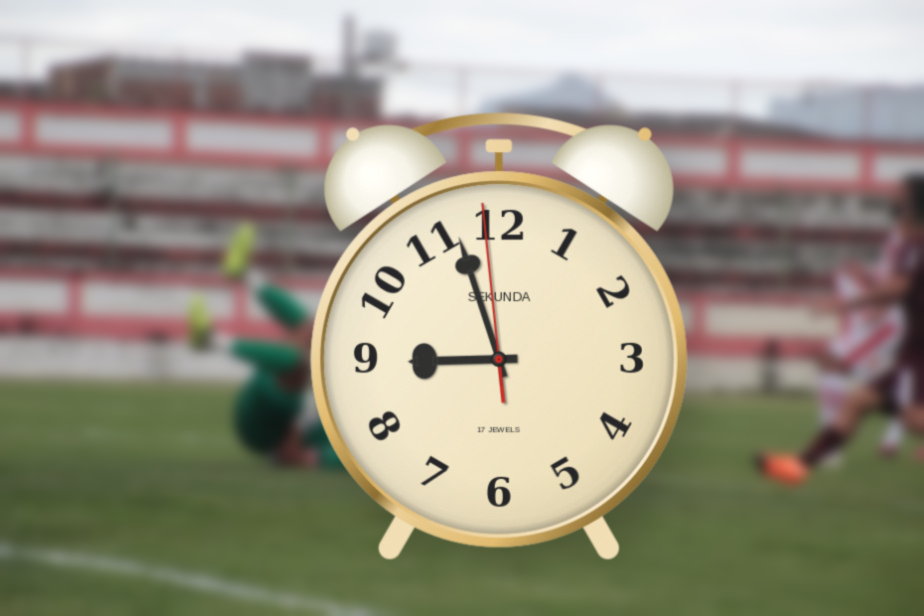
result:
{"hour": 8, "minute": 56, "second": 59}
